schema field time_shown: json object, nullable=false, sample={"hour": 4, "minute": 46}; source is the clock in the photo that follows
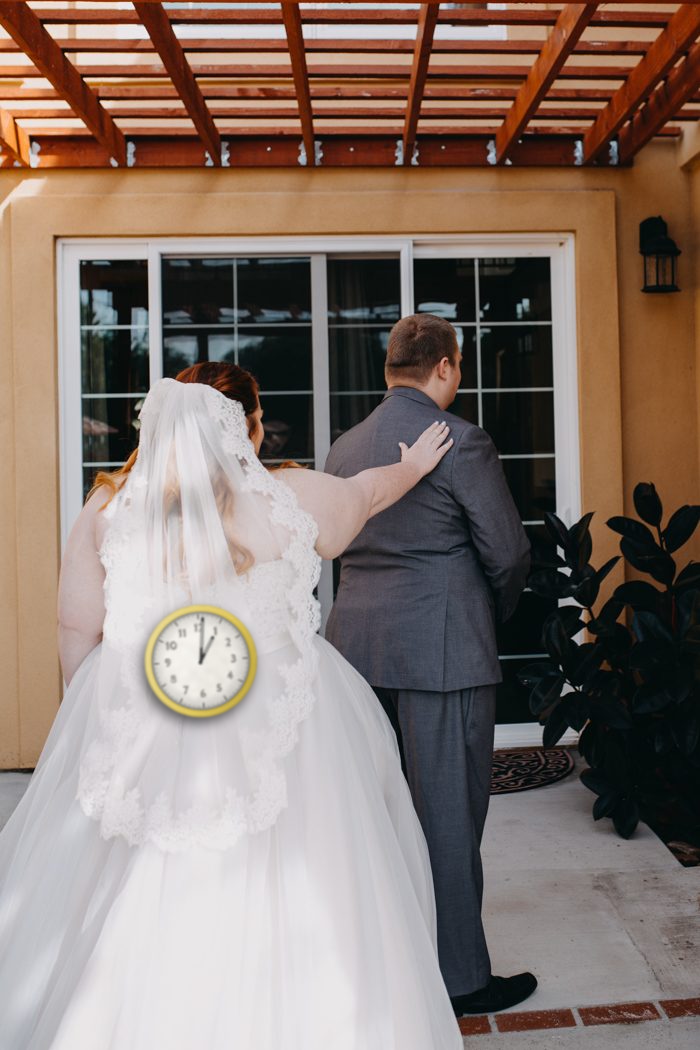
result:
{"hour": 1, "minute": 1}
